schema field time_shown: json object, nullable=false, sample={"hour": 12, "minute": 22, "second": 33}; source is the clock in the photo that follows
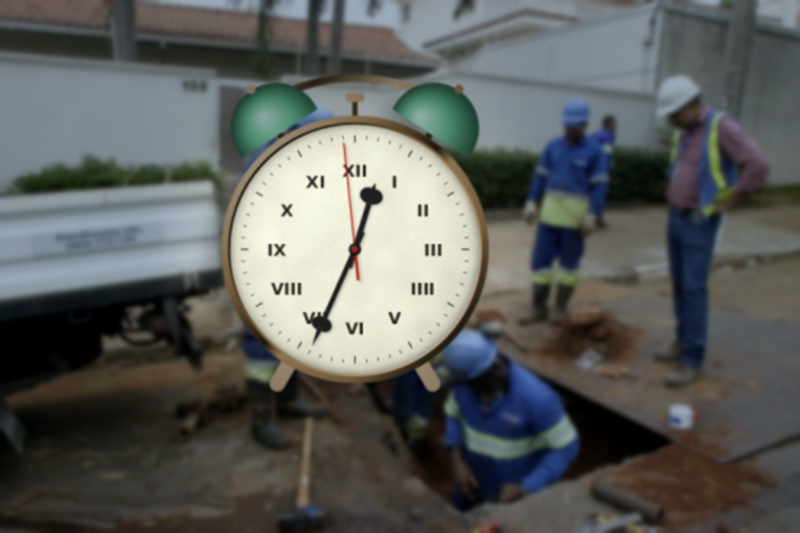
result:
{"hour": 12, "minute": 33, "second": 59}
